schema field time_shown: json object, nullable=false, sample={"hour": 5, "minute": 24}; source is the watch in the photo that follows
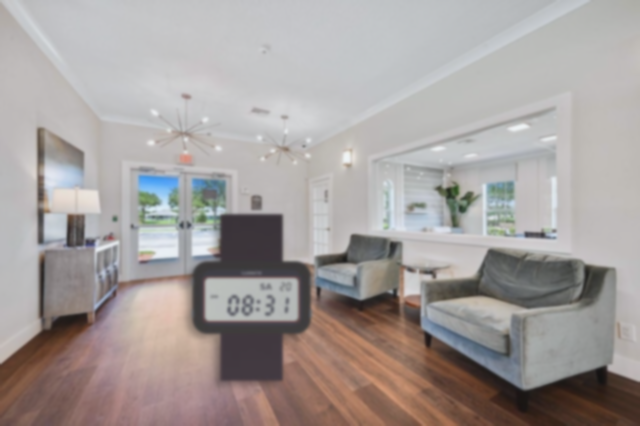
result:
{"hour": 8, "minute": 31}
